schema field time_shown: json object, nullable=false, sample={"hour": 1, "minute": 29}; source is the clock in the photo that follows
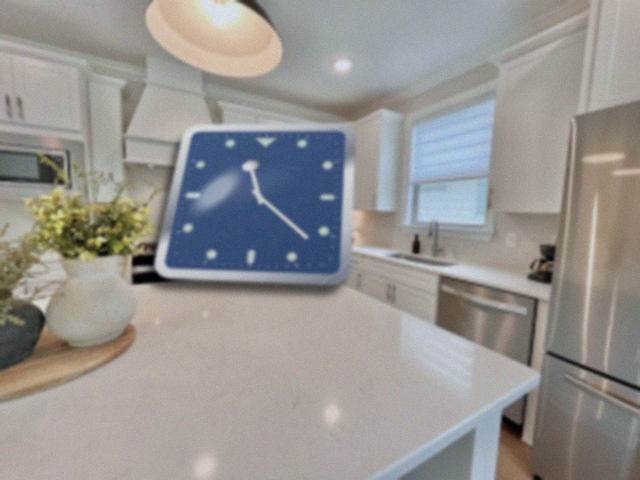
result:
{"hour": 11, "minute": 22}
